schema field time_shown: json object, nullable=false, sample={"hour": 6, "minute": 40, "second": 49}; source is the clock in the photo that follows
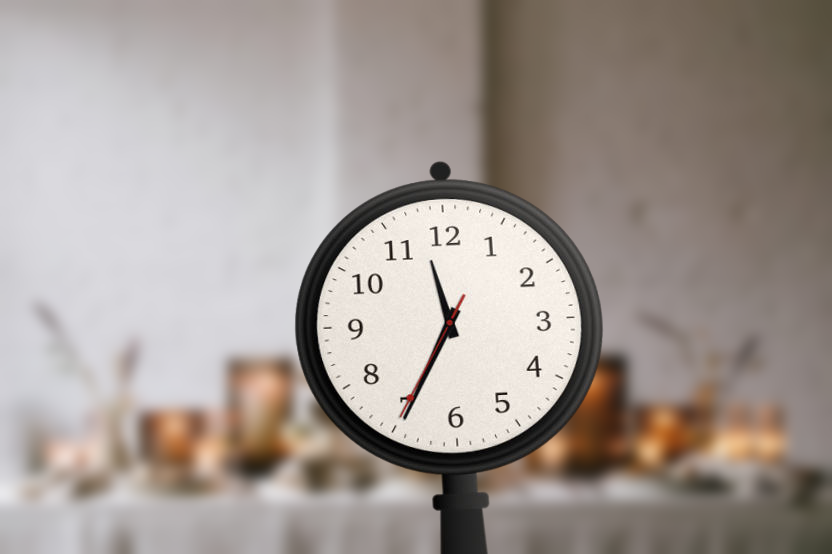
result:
{"hour": 11, "minute": 34, "second": 35}
